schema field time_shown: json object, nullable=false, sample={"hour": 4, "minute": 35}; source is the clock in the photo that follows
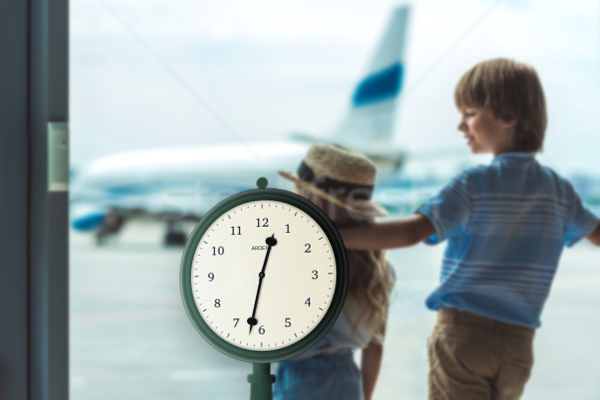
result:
{"hour": 12, "minute": 32}
